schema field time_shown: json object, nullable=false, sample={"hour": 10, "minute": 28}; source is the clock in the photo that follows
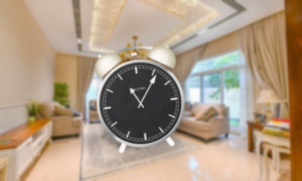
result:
{"hour": 11, "minute": 6}
